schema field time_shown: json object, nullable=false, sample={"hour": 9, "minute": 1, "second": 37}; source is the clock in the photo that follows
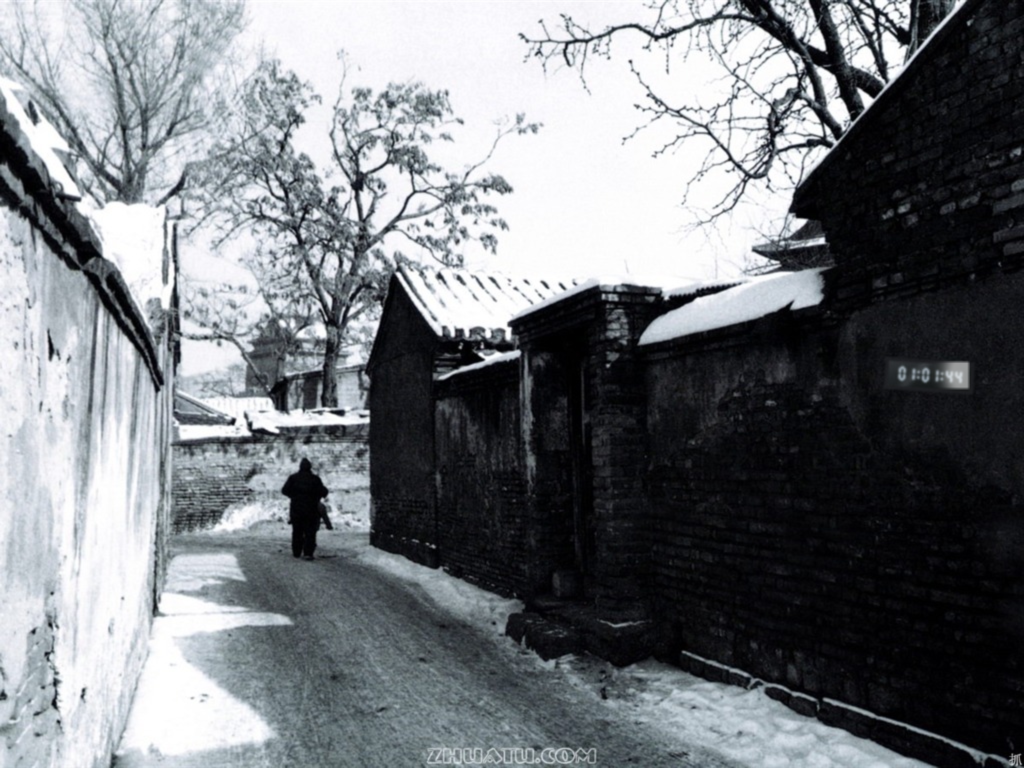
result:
{"hour": 1, "minute": 1, "second": 44}
